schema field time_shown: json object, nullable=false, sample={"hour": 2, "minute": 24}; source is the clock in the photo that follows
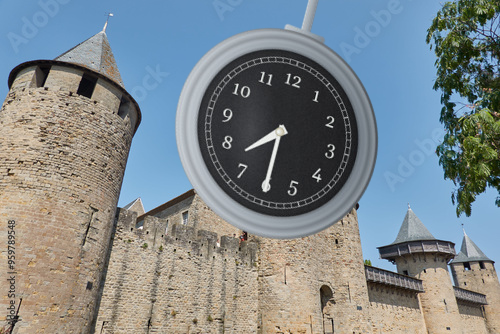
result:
{"hour": 7, "minute": 30}
